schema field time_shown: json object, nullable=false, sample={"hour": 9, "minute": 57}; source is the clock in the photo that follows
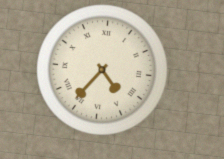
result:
{"hour": 4, "minute": 36}
